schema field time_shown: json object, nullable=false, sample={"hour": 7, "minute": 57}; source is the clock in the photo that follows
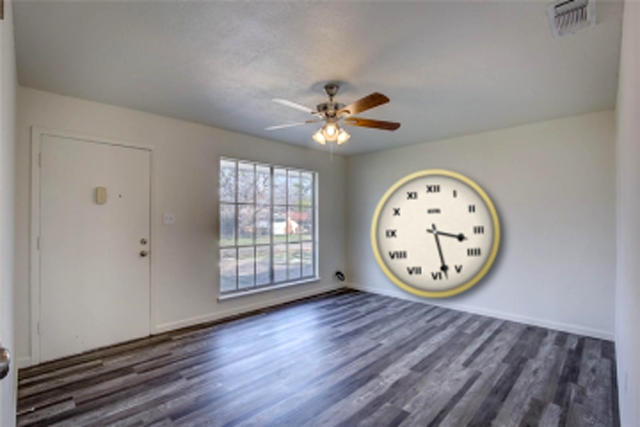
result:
{"hour": 3, "minute": 28}
